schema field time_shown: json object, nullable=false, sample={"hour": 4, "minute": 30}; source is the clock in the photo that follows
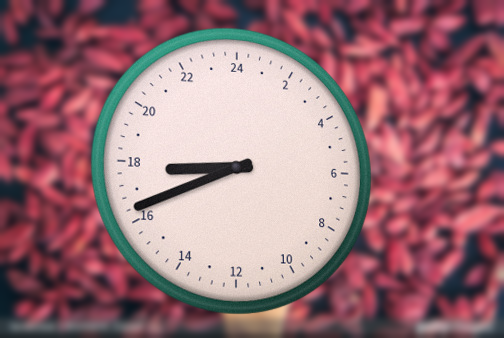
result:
{"hour": 17, "minute": 41}
